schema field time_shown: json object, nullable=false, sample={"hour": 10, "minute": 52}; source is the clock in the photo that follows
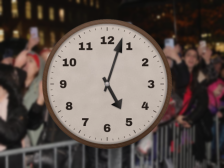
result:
{"hour": 5, "minute": 3}
